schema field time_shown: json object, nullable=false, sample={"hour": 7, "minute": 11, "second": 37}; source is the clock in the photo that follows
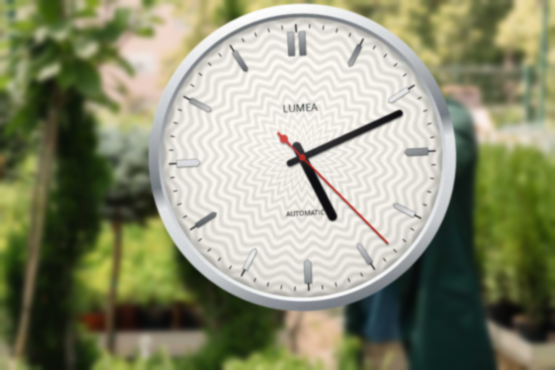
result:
{"hour": 5, "minute": 11, "second": 23}
